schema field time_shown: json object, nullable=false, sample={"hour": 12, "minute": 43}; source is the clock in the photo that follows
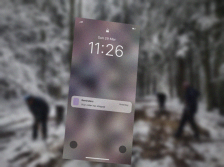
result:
{"hour": 11, "minute": 26}
